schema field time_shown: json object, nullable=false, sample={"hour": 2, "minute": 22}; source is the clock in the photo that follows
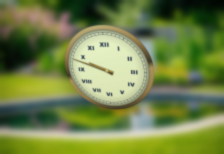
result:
{"hour": 9, "minute": 48}
